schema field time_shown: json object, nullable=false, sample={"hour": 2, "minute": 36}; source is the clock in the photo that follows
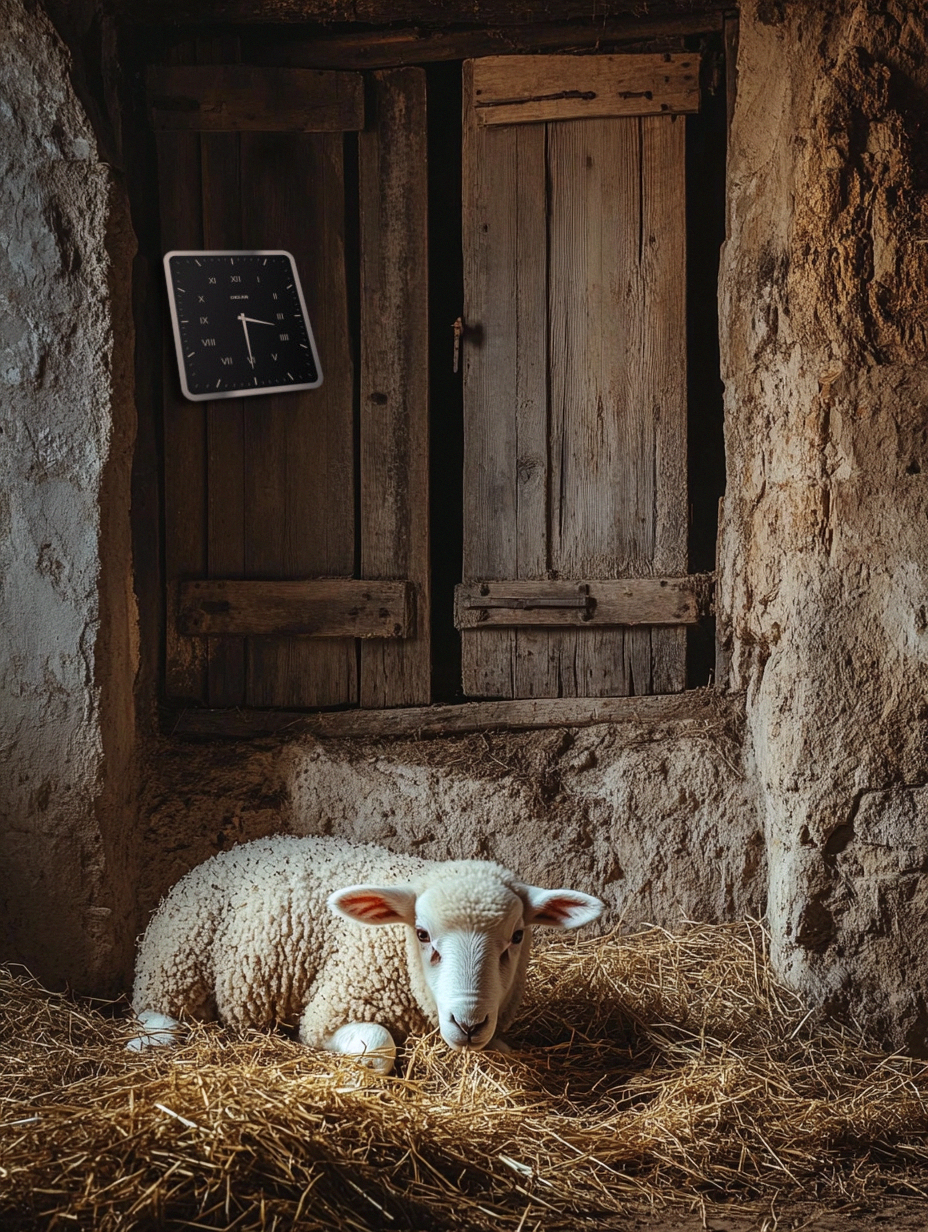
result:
{"hour": 3, "minute": 30}
